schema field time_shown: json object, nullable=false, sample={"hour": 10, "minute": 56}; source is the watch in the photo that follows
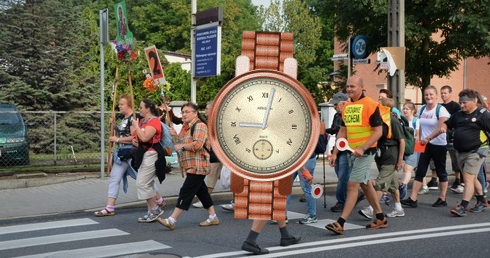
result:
{"hour": 9, "minute": 2}
